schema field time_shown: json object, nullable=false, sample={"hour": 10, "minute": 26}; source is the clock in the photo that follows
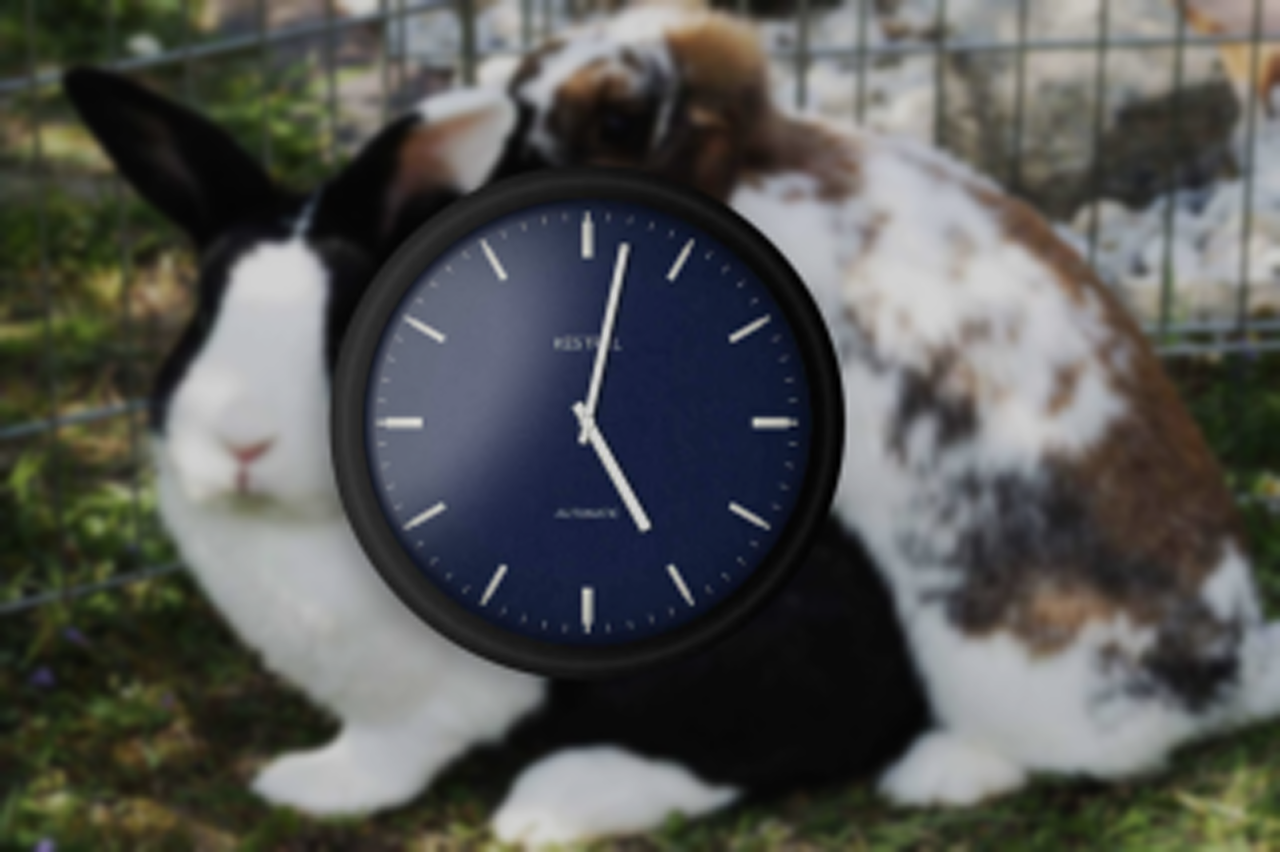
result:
{"hour": 5, "minute": 2}
